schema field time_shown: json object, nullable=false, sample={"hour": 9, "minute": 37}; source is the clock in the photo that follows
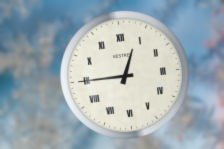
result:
{"hour": 12, "minute": 45}
